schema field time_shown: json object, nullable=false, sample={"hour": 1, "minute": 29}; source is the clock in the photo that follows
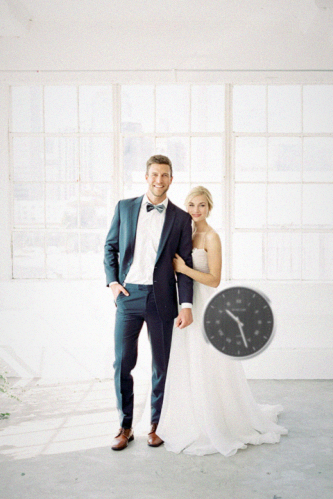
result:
{"hour": 10, "minute": 27}
